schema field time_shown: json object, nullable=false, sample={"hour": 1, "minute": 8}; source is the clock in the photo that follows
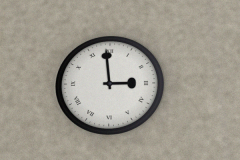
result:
{"hour": 2, "minute": 59}
